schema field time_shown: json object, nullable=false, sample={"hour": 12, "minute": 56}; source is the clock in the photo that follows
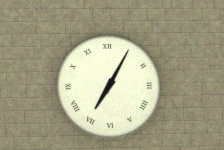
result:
{"hour": 7, "minute": 5}
